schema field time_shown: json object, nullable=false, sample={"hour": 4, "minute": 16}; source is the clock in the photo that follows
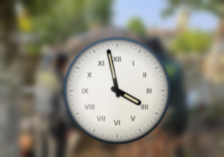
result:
{"hour": 3, "minute": 58}
